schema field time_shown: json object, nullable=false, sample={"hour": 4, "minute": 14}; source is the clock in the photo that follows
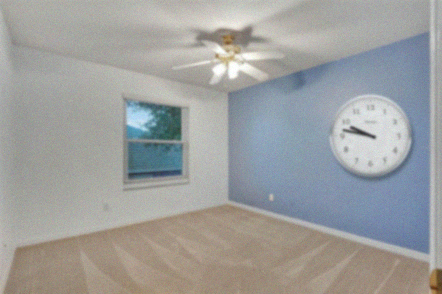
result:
{"hour": 9, "minute": 47}
